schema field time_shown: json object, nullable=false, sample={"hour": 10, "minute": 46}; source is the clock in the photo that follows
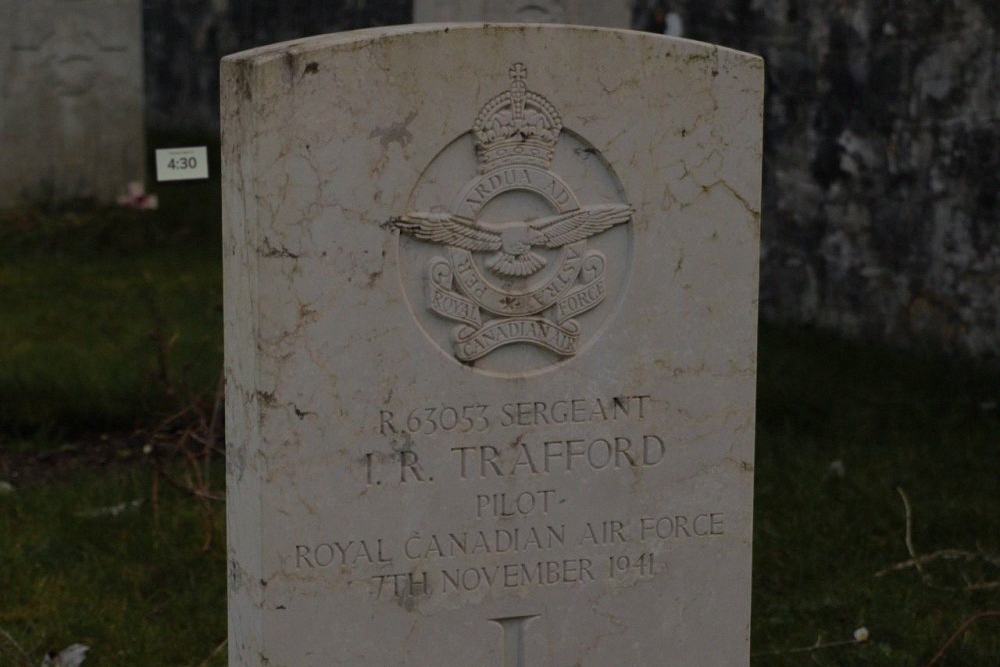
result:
{"hour": 4, "minute": 30}
